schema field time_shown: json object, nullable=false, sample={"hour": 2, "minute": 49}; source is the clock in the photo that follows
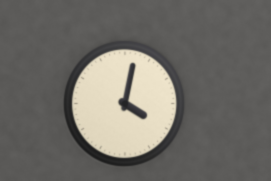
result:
{"hour": 4, "minute": 2}
